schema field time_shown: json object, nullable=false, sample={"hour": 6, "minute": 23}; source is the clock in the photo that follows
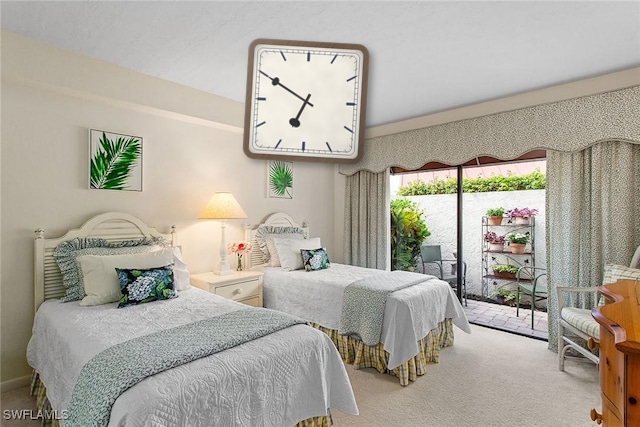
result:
{"hour": 6, "minute": 50}
